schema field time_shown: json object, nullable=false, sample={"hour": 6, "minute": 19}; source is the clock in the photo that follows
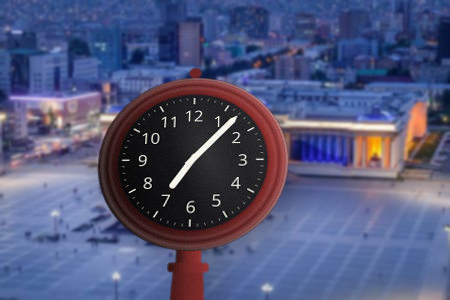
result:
{"hour": 7, "minute": 7}
